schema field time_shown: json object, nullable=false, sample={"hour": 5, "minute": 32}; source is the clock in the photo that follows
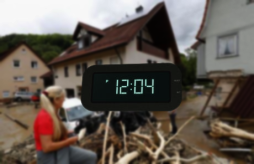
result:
{"hour": 12, "minute": 4}
